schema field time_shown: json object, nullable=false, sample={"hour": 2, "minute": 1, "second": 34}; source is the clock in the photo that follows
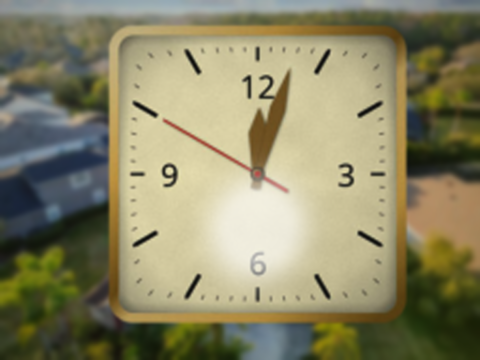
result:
{"hour": 12, "minute": 2, "second": 50}
